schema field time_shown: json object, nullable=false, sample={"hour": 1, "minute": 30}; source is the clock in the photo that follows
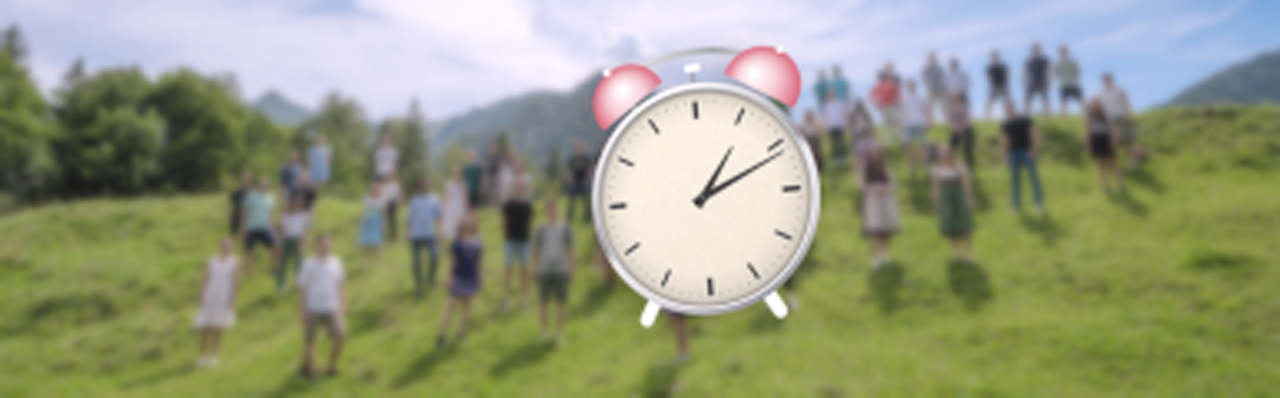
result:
{"hour": 1, "minute": 11}
